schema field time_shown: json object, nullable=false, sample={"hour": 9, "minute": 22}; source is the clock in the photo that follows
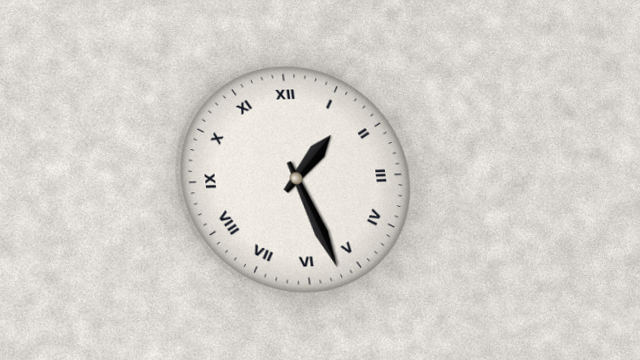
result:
{"hour": 1, "minute": 27}
